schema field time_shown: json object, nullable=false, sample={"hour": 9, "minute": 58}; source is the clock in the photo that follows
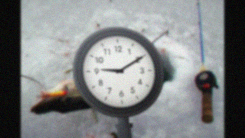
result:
{"hour": 9, "minute": 10}
